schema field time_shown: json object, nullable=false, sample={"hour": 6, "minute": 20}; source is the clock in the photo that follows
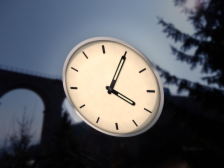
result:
{"hour": 4, "minute": 5}
